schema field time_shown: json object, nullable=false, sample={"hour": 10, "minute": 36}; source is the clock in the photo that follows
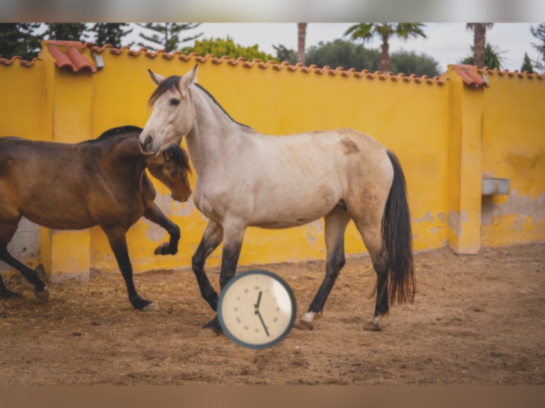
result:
{"hour": 12, "minute": 26}
